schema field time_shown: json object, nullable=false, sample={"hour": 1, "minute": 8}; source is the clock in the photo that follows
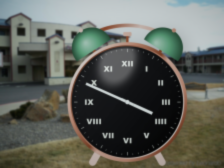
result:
{"hour": 3, "minute": 49}
